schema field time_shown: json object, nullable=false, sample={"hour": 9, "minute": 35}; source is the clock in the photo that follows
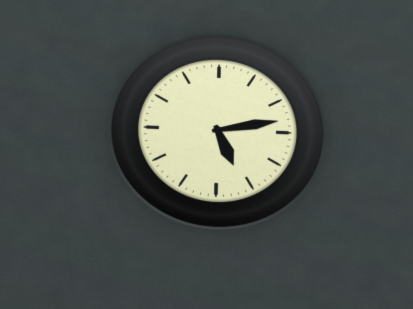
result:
{"hour": 5, "minute": 13}
